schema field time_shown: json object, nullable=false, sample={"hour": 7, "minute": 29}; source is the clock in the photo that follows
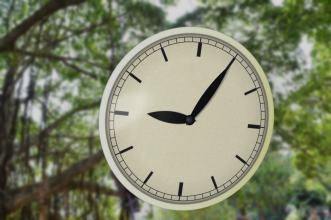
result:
{"hour": 9, "minute": 5}
